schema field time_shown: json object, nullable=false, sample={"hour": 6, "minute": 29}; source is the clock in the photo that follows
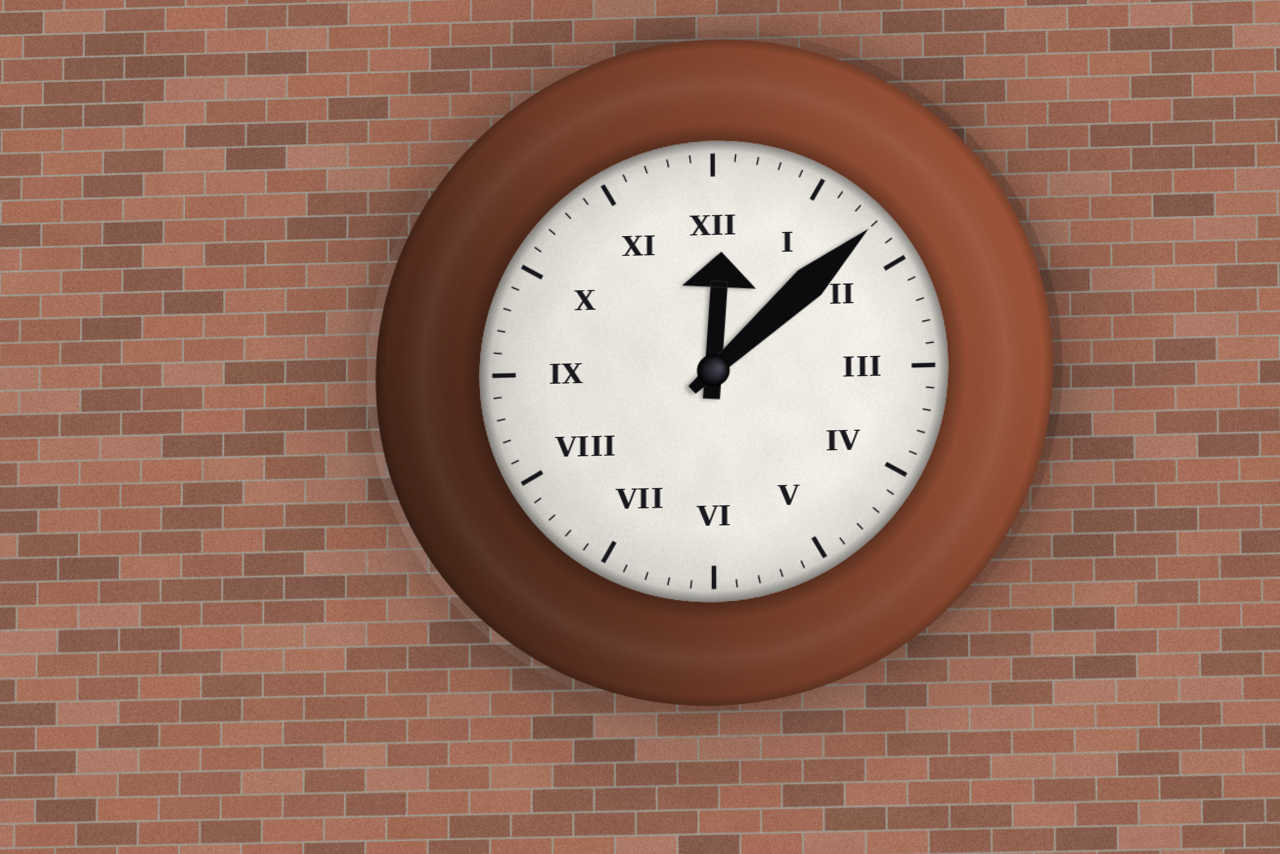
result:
{"hour": 12, "minute": 8}
